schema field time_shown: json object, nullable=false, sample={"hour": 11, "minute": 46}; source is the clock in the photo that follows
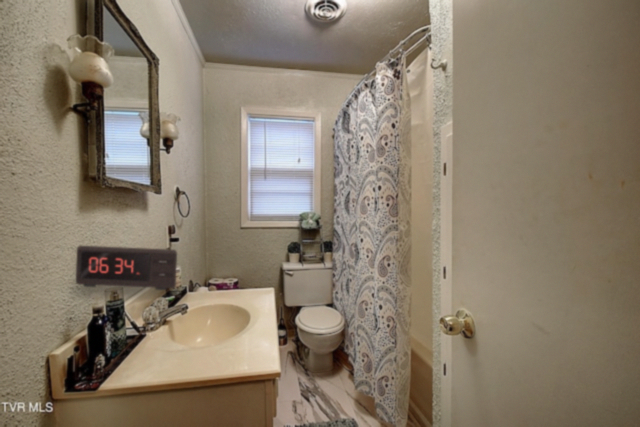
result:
{"hour": 6, "minute": 34}
